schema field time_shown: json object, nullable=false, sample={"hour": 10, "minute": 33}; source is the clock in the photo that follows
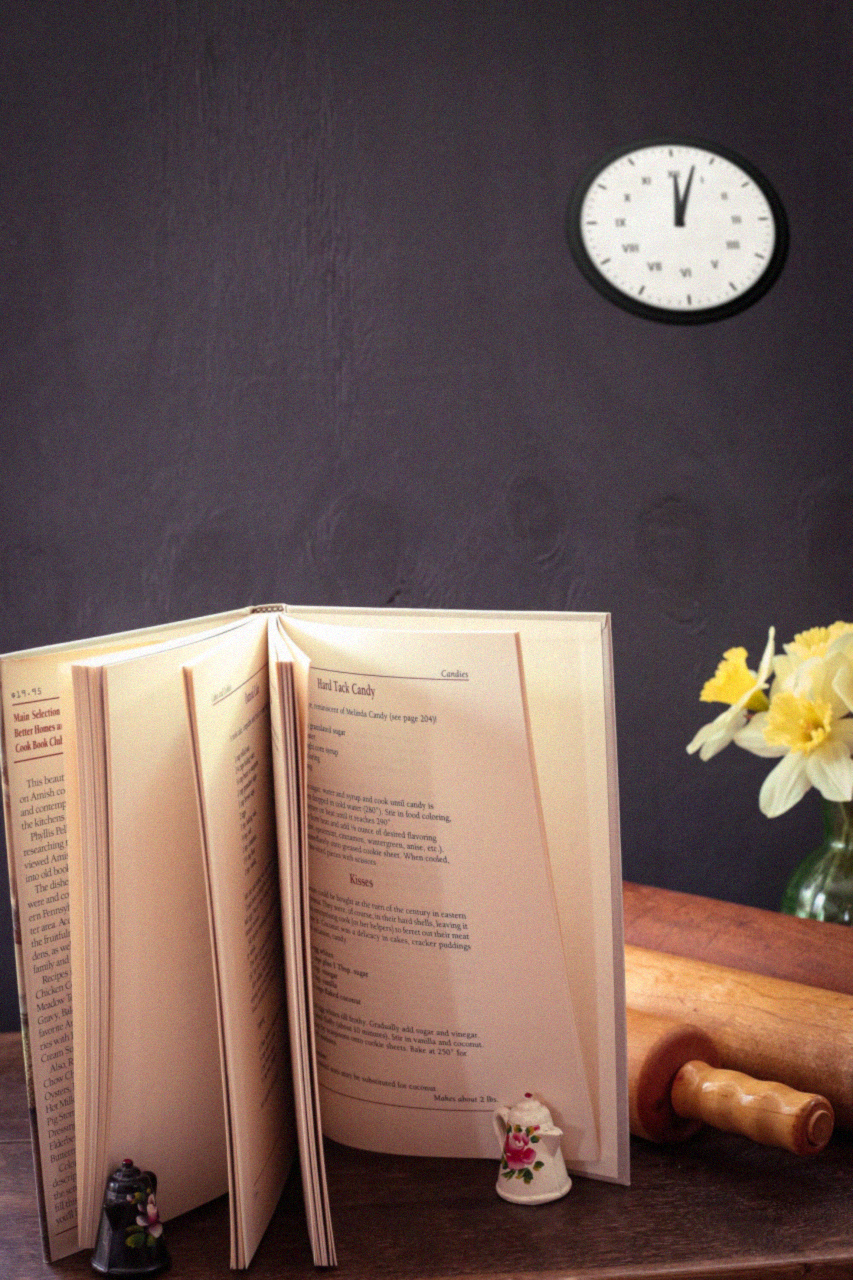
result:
{"hour": 12, "minute": 3}
